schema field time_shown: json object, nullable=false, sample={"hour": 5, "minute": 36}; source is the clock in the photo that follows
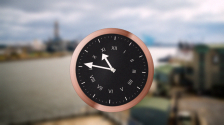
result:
{"hour": 10, "minute": 46}
